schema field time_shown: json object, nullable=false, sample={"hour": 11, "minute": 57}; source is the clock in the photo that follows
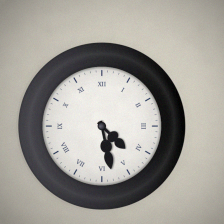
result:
{"hour": 4, "minute": 28}
